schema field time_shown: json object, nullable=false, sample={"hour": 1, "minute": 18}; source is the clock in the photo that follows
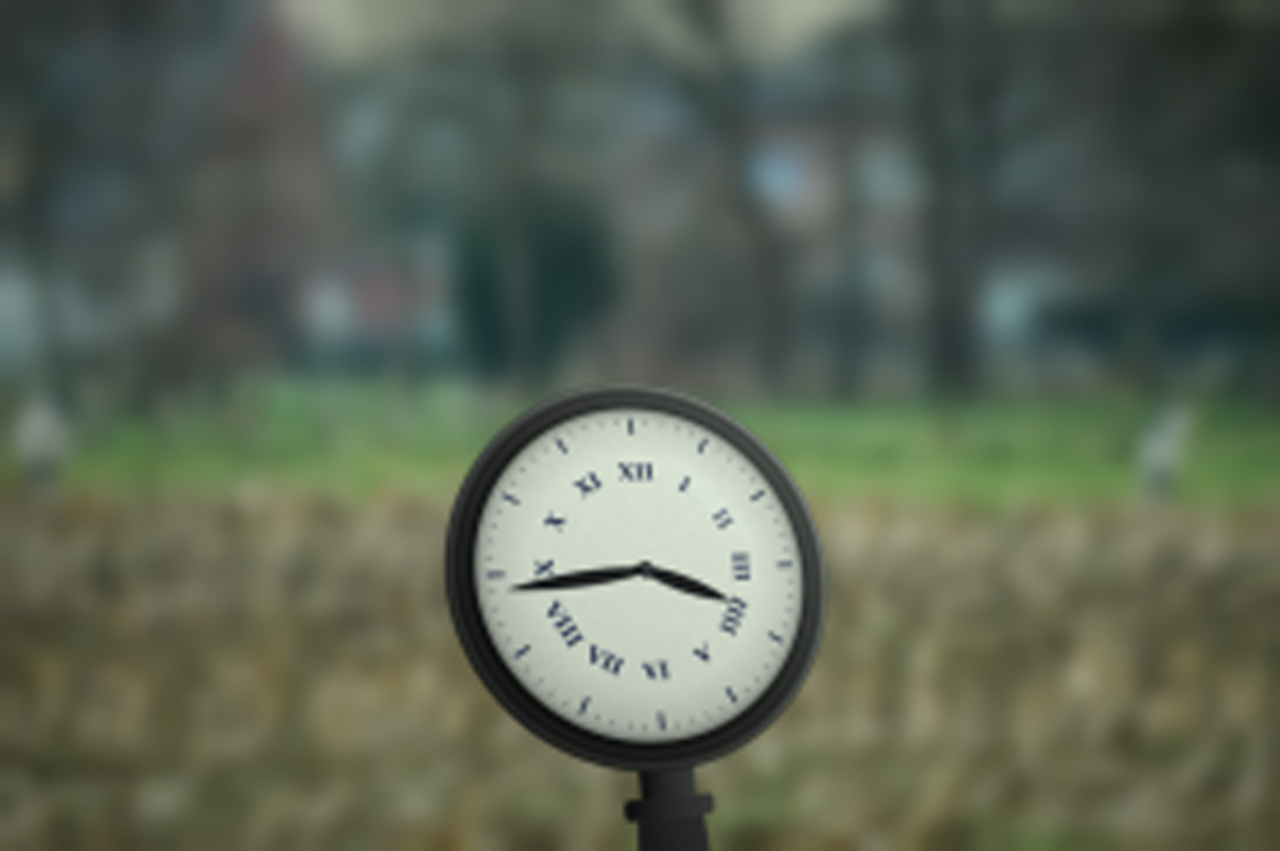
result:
{"hour": 3, "minute": 44}
